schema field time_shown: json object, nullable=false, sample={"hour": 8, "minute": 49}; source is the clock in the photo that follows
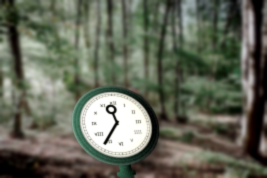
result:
{"hour": 11, "minute": 36}
